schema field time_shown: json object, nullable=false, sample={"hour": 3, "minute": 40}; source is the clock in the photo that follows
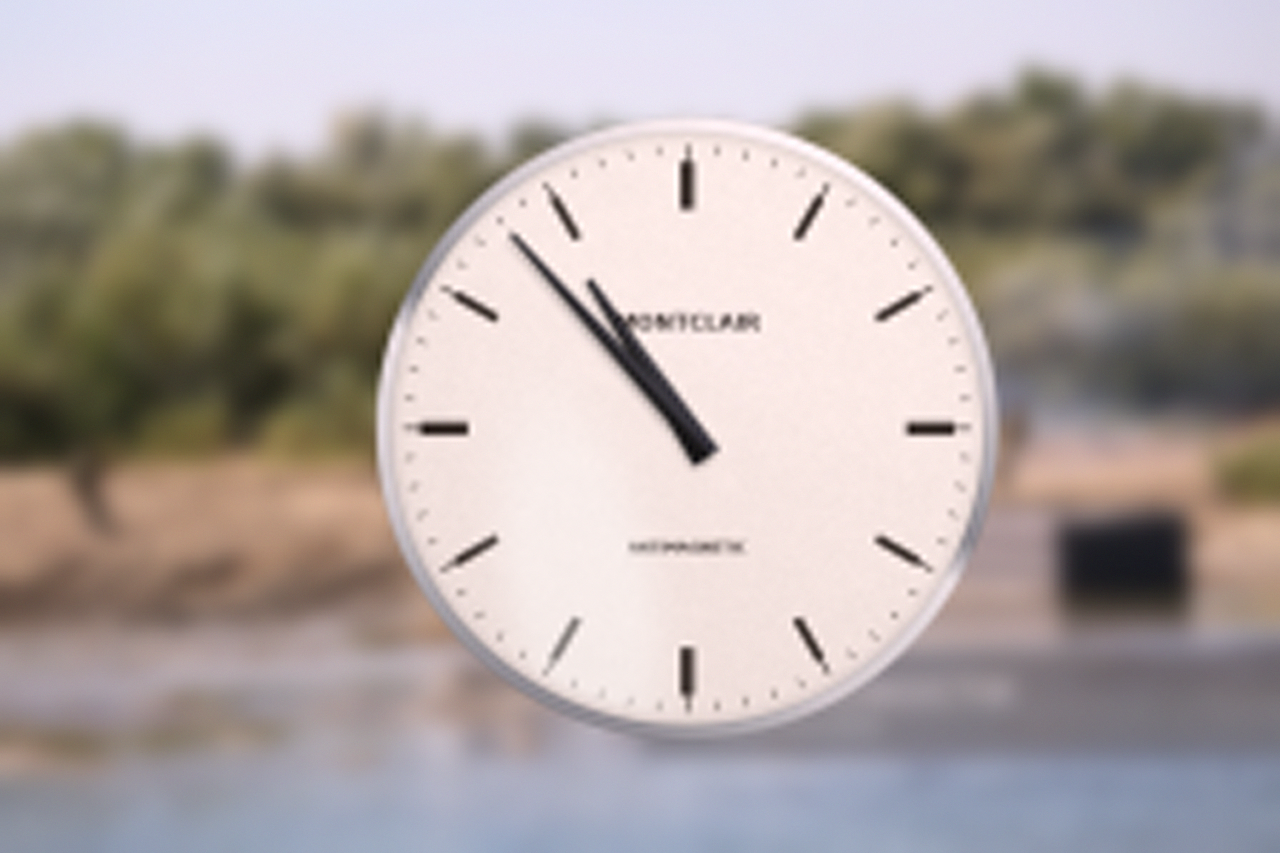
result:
{"hour": 10, "minute": 53}
